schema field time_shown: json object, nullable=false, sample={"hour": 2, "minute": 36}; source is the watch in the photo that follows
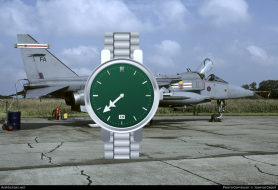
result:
{"hour": 7, "minute": 38}
